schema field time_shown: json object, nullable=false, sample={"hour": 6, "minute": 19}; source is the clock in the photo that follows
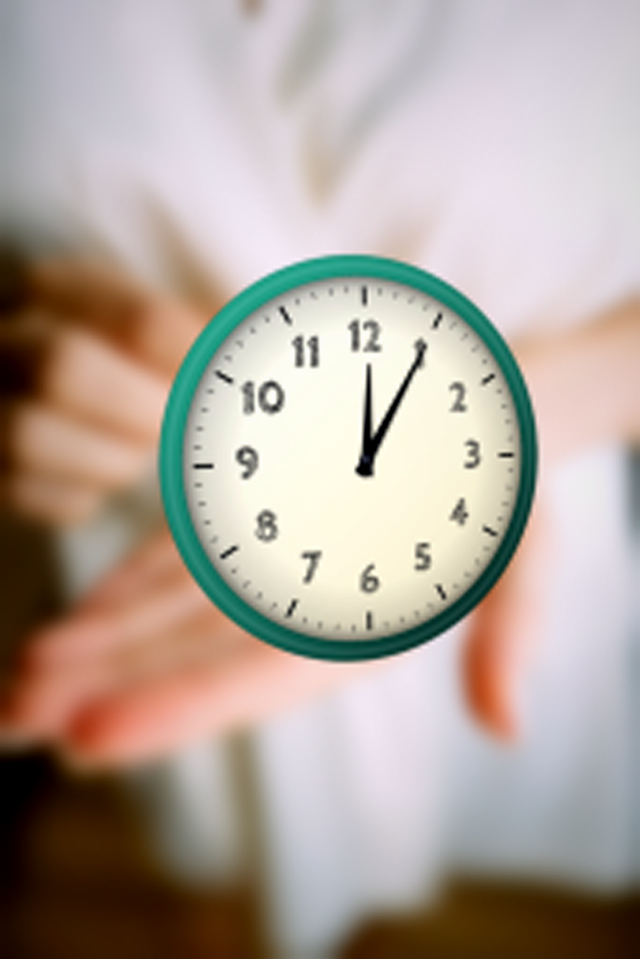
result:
{"hour": 12, "minute": 5}
